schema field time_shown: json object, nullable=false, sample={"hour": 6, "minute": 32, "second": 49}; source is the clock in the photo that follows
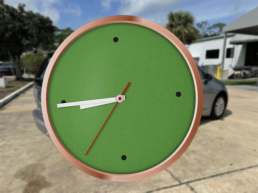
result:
{"hour": 8, "minute": 44, "second": 36}
